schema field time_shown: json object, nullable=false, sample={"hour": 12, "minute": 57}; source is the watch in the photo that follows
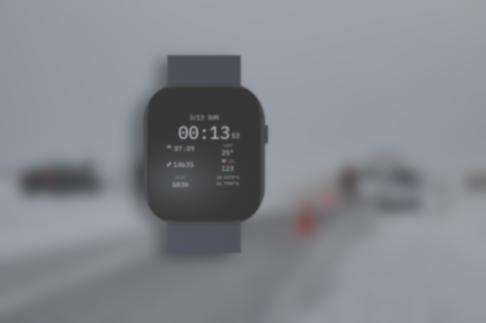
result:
{"hour": 0, "minute": 13}
